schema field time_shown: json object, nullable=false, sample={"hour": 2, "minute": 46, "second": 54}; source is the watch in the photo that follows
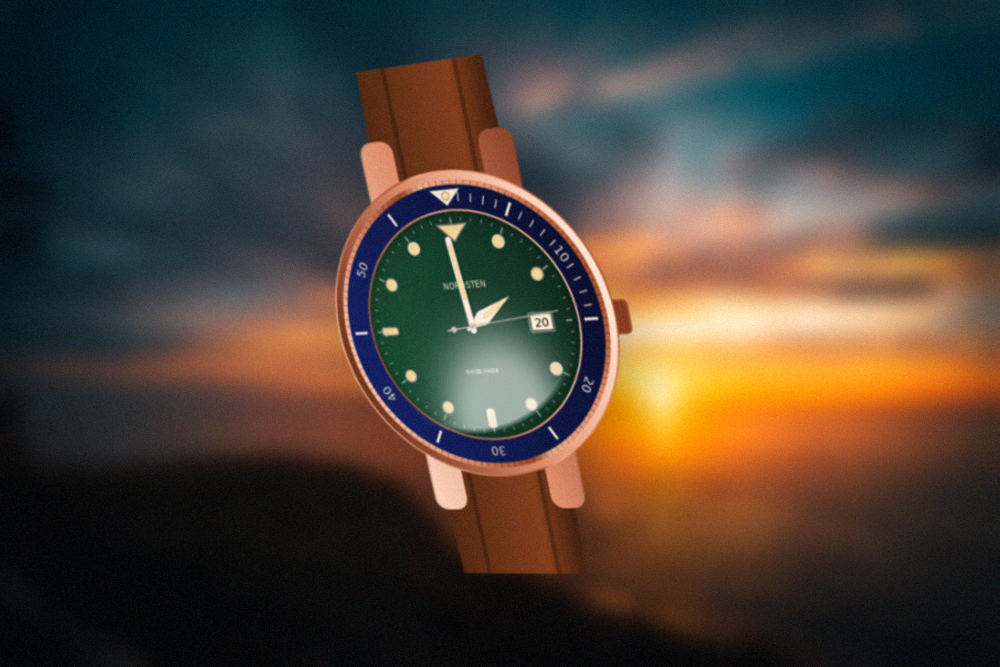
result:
{"hour": 1, "minute": 59, "second": 14}
